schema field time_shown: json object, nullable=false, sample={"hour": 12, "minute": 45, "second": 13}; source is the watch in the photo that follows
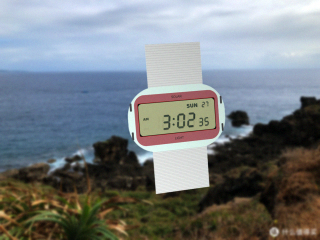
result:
{"hour": 3, "minute": 2, "second": 35}
